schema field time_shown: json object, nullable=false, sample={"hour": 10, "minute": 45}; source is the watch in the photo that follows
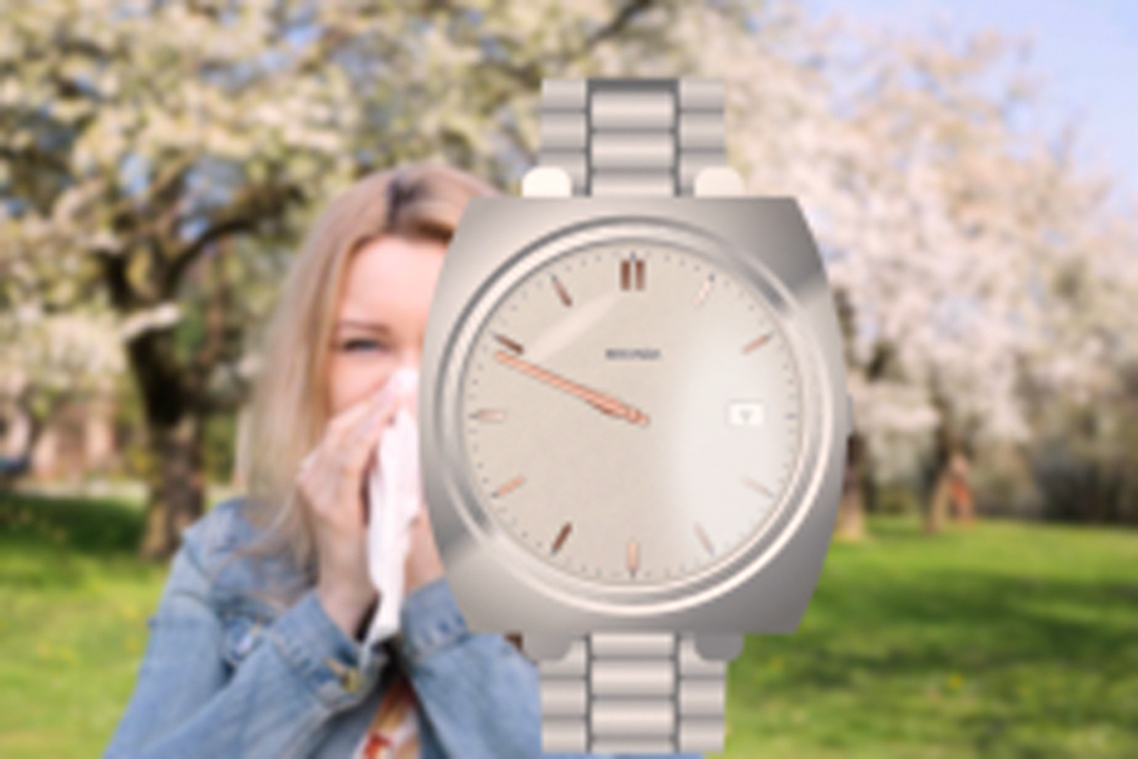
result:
{"hour": 9, "minute": 49}
